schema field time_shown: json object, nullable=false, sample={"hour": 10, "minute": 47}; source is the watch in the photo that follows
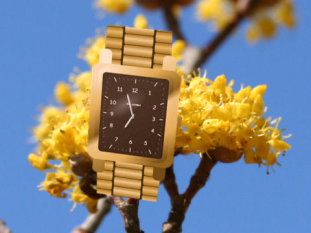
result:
{"hour": 6, "minute": 57}
